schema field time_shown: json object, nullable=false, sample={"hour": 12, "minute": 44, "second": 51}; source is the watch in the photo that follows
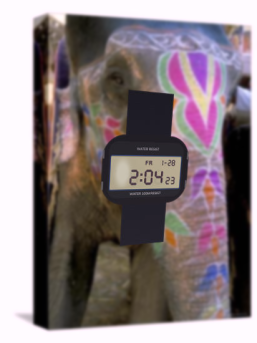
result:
{"hour": 2, "minute": 4, "second": 23}
